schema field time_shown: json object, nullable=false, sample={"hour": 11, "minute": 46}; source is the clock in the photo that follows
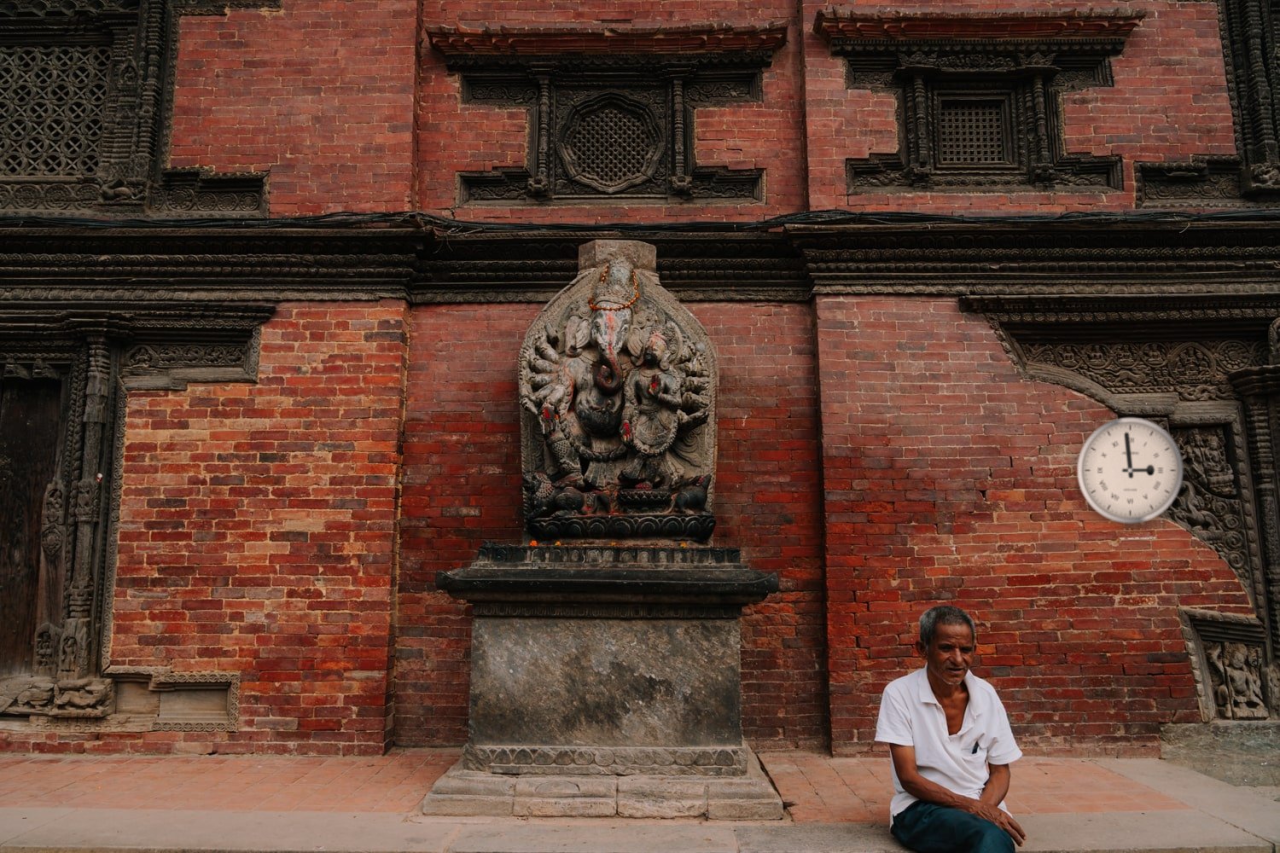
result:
{"hour": 2, "minute": 59}
